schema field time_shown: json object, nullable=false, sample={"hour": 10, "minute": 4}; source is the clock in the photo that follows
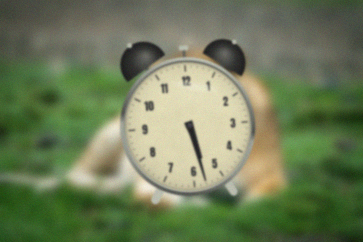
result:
{"hour": 5, "minute": 28}
